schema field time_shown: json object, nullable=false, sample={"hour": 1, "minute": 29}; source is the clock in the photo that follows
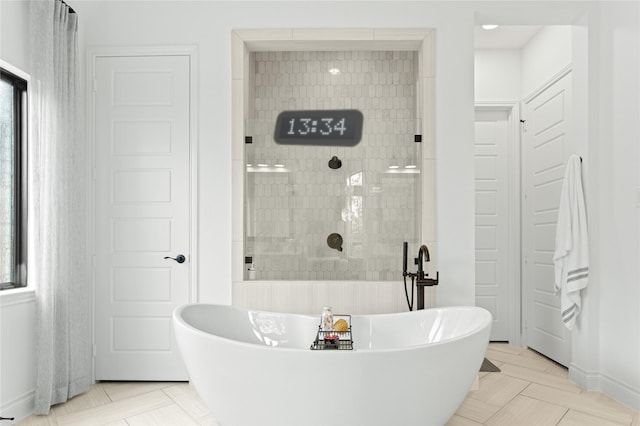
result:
{"hour": 13, "minute": 34}
